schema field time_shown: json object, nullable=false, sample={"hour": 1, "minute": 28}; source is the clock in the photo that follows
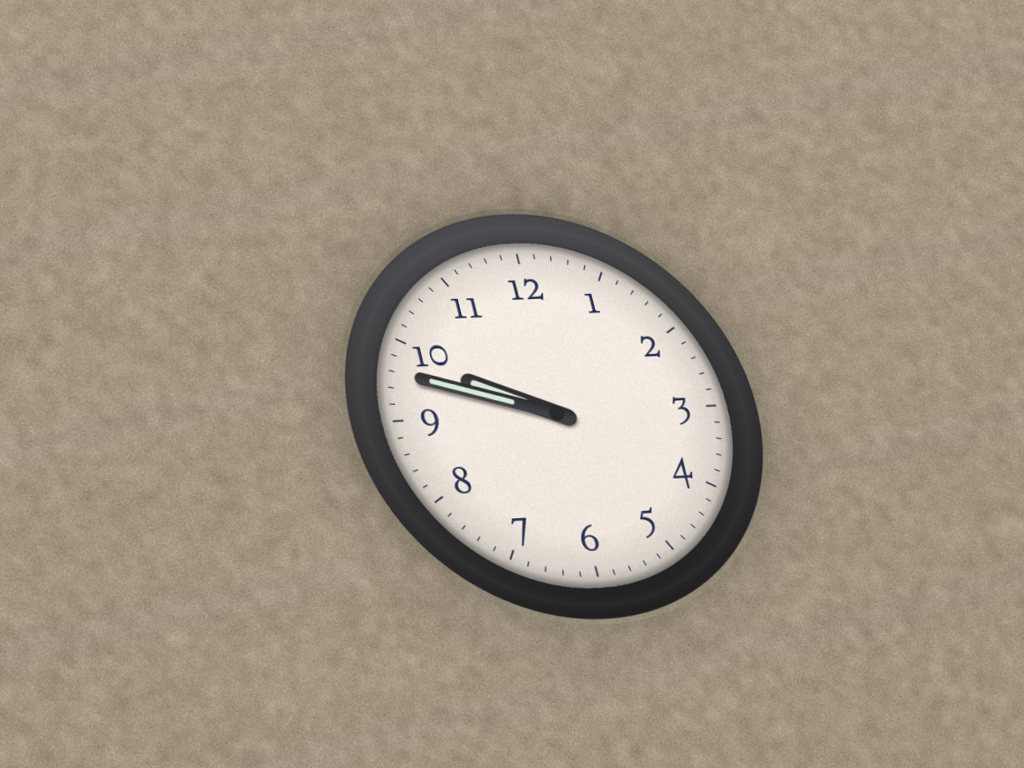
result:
{"hour": 9, "minute": 48}
